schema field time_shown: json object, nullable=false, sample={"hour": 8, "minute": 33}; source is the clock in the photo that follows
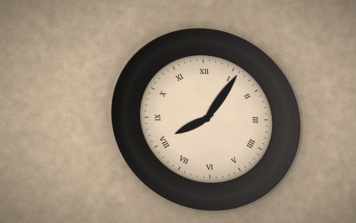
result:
{"hour": 8, "minute": 6}
